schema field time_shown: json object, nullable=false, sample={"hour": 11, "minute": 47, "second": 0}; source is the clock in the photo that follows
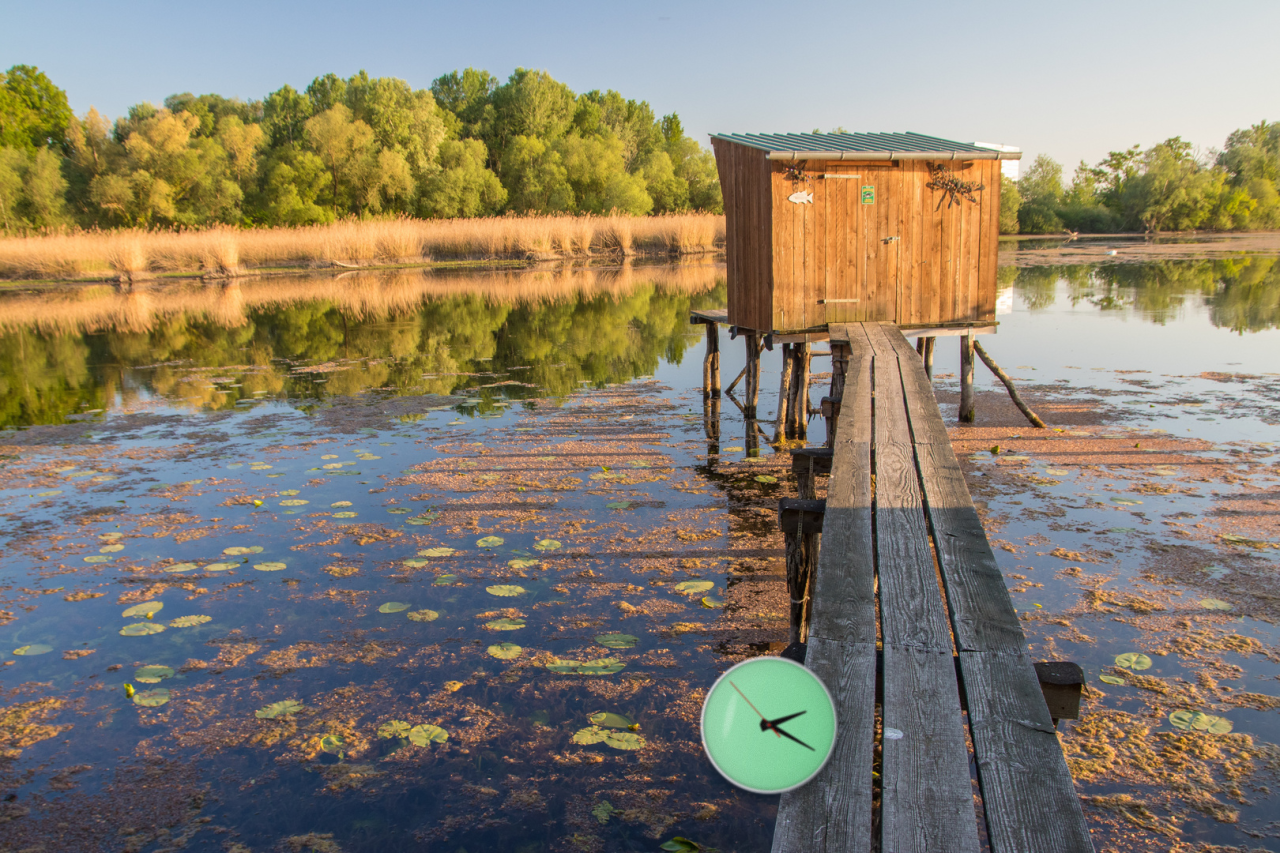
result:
{"hour": 2, "minute": 19, "second": 53}
